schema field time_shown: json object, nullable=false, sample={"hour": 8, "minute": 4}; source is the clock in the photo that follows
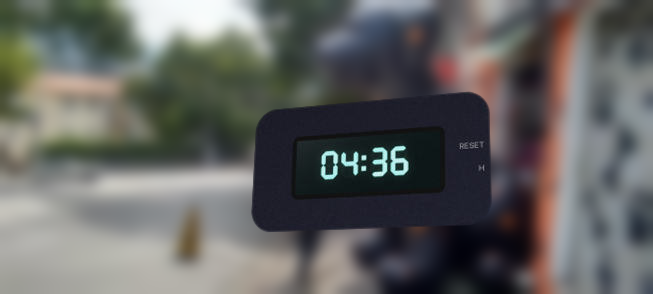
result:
{"hour": 4, "minute": 36}
